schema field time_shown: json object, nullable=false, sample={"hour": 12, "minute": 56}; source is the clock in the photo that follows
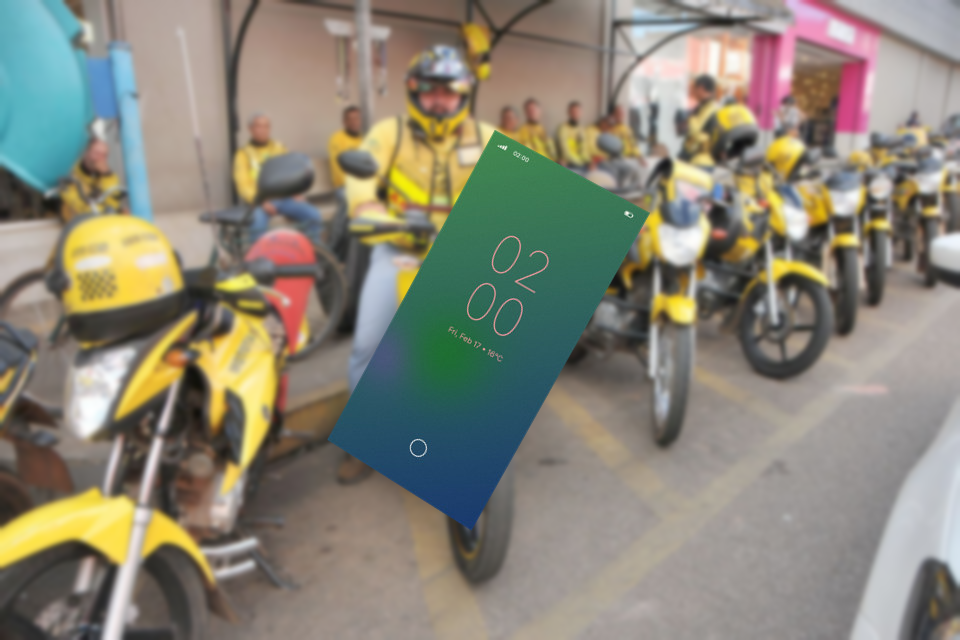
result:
{"hour": 2, "minute": 0}
